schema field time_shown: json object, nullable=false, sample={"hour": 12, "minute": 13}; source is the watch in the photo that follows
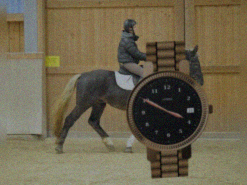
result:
{"hour": 3, "minute": 50}
